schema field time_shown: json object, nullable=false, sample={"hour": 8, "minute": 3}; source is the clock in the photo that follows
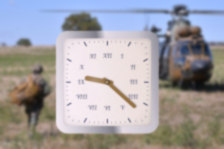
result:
{"hour": 9, "minute": 22}
